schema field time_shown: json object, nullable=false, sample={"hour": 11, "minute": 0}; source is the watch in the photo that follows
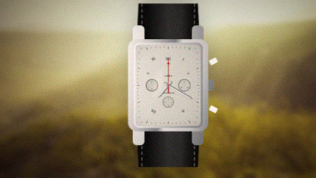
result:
{"hour": 7, "minute": 20}
